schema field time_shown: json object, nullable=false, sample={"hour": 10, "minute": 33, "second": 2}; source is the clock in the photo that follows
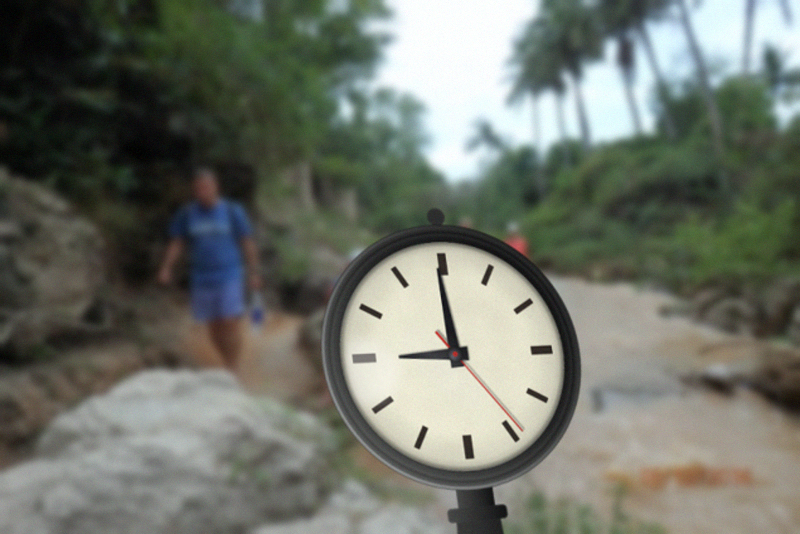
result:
{"hour": 8, "minute": 59, "second": 24}
